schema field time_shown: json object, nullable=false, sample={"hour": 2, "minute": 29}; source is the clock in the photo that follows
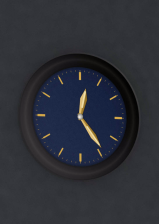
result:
{"hour": 12, "minute": 24}
